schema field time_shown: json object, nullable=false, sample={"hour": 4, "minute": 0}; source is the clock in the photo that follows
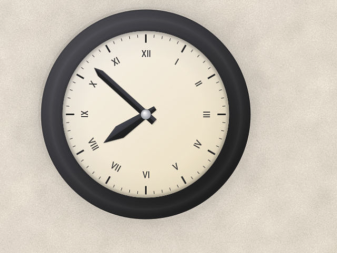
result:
{"hour": 7, "minute": 52}
